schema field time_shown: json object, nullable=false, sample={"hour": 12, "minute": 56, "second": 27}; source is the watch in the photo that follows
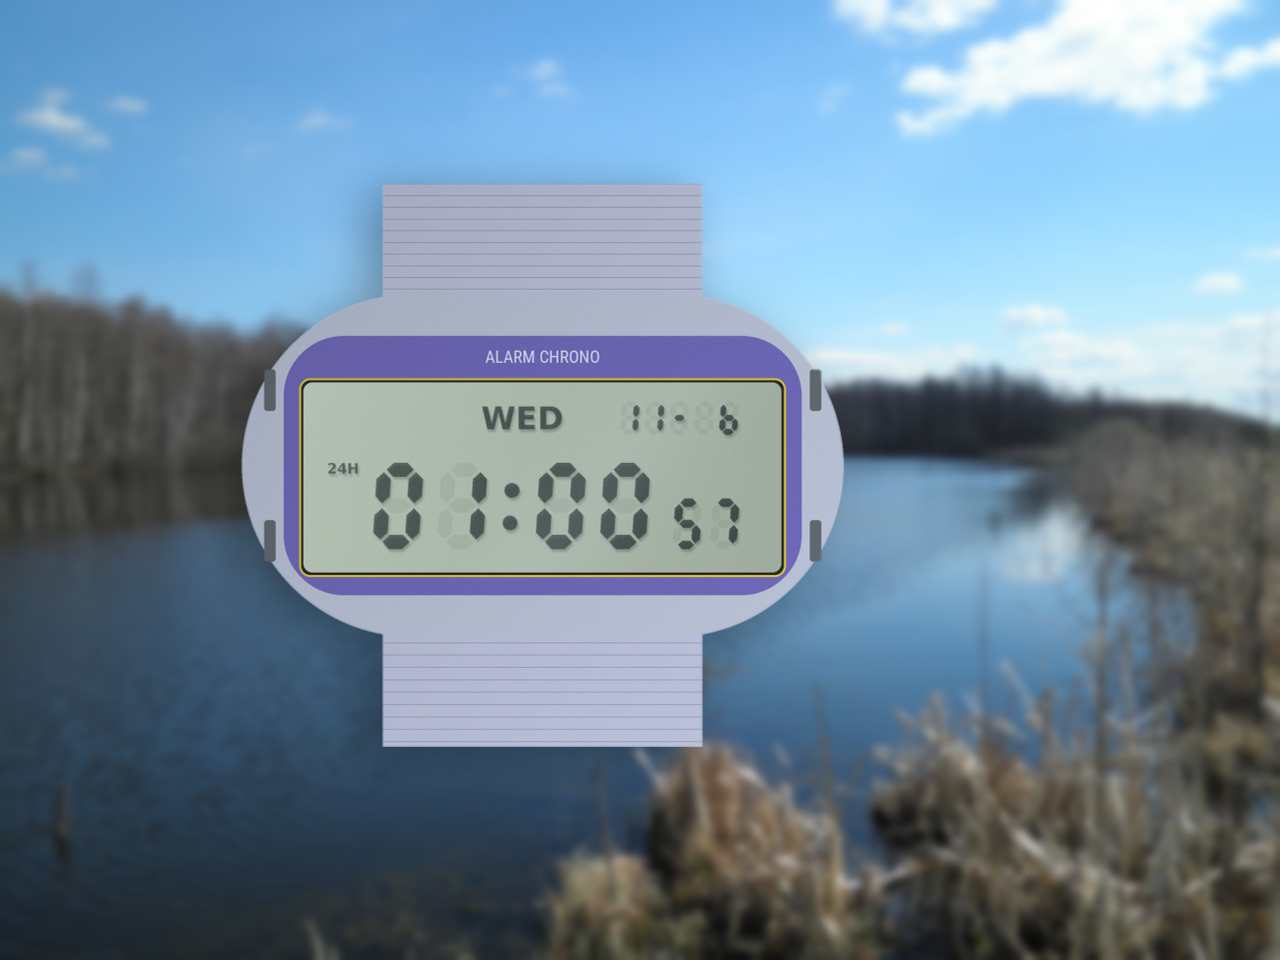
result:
{"hour": 1, "minute": 0, "second": 57}
